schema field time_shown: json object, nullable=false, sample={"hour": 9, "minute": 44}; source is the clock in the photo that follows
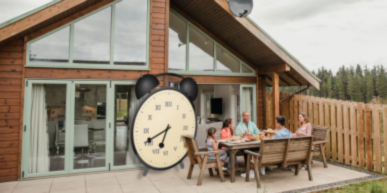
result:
{"hour": 6, "minute": 41}
